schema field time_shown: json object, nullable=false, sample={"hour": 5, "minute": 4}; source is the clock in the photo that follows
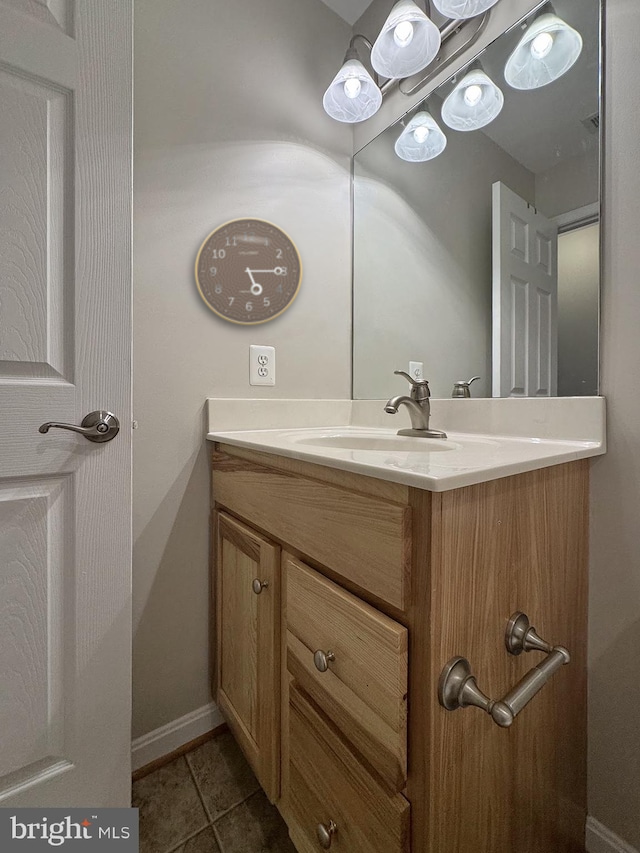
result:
{"hour": 5, "minute": 15}
